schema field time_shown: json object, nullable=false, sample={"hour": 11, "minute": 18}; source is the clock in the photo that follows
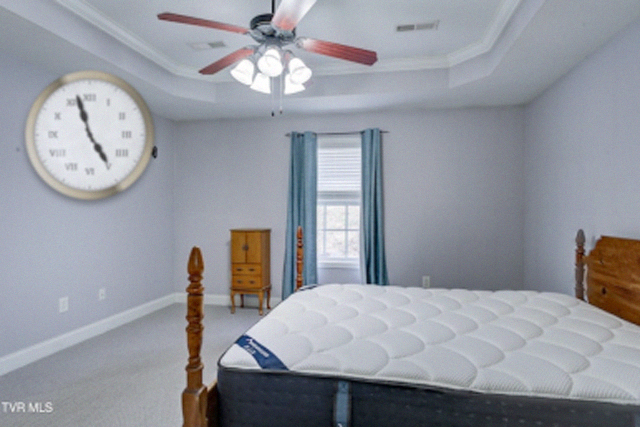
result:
{"hour": 4, "minute": 57}
